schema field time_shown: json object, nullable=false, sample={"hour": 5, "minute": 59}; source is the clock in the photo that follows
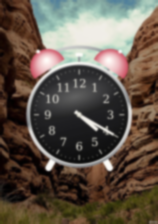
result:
{"hour": 4, "minute": 20}
